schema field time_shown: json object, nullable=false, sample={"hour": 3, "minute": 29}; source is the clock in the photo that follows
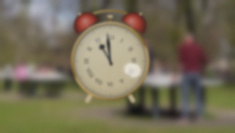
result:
{"hour": 10, "minute": 59}
